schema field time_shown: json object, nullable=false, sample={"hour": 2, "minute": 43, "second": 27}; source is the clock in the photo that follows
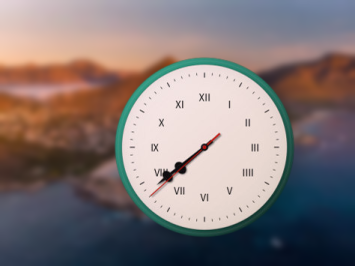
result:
{"hour": 7, "minute": 38, "second": 38}
